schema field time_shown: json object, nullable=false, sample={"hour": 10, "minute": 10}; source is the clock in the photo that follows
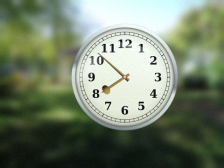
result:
{"hour": 7, "minute": 52}
